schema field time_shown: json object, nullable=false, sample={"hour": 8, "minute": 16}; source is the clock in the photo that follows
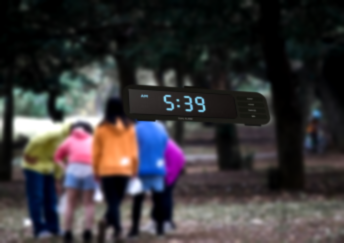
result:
{"hour": 5, "minute": 39}
